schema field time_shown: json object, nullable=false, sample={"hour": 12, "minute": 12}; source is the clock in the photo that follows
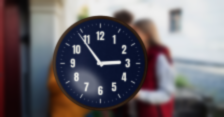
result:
{"hour": 2, "minute": 54}
